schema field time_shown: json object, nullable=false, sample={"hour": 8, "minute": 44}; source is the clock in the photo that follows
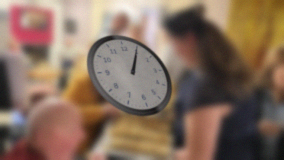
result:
{"hour": 1, "minute": 5}
